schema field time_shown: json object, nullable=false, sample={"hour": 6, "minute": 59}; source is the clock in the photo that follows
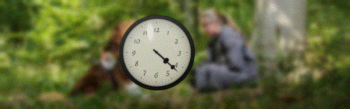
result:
{"hour": 4, "minute": 22}
